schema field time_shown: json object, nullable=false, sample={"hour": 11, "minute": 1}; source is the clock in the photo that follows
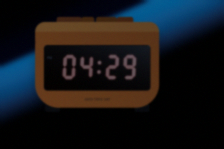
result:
{"hour": 4, "minute": 29}
